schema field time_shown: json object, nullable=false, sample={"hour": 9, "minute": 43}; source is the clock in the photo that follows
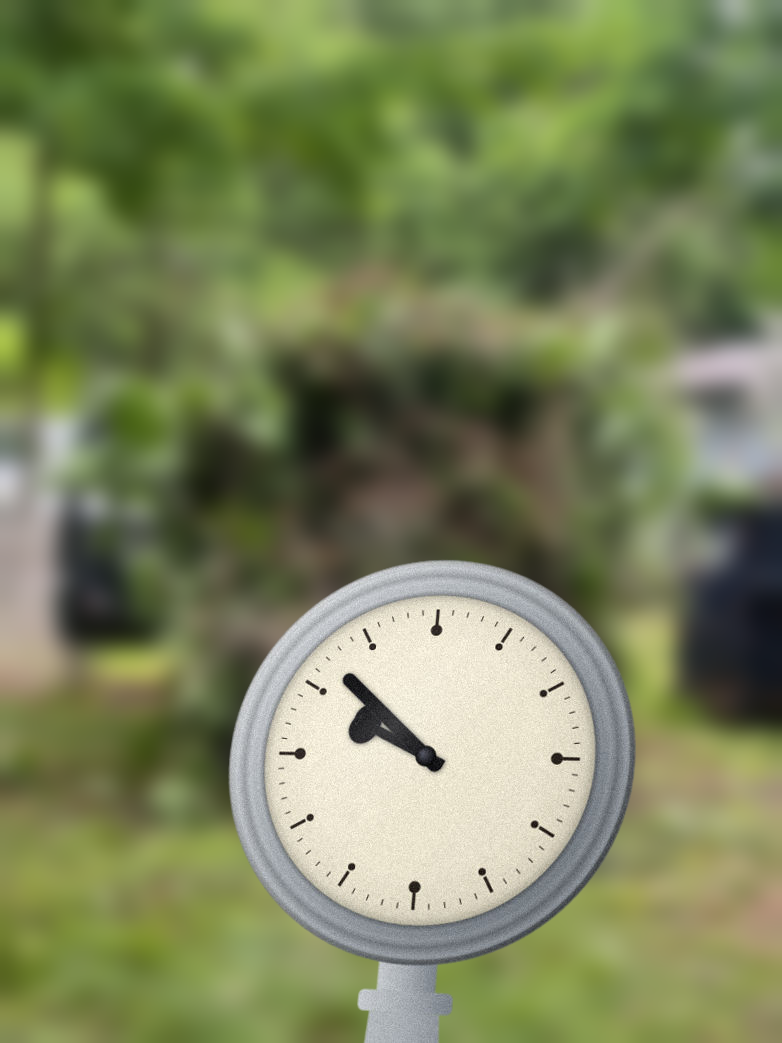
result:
{"hour": 9, "minute": 52}
